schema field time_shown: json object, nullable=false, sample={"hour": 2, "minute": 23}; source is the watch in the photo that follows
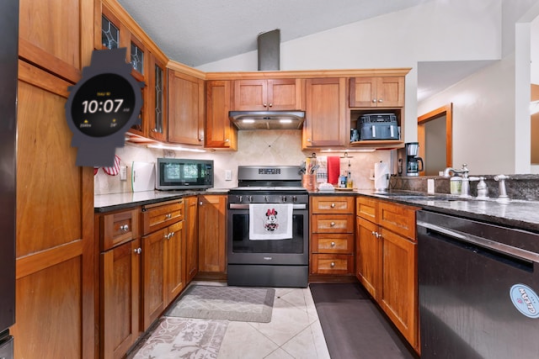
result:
{"hour": 10, "minute": 7}
